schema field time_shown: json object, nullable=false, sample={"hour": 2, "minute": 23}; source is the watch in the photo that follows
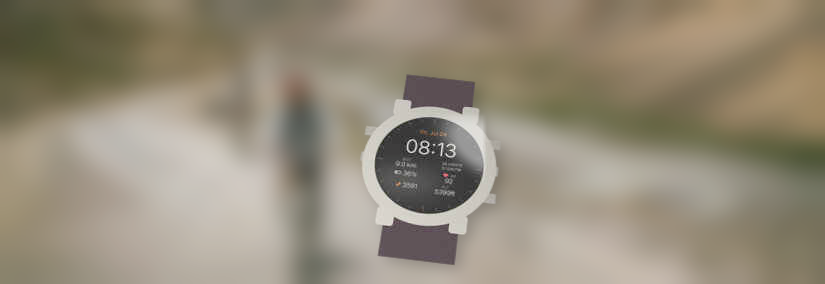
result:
{"hour": 8, "minute": 13}
